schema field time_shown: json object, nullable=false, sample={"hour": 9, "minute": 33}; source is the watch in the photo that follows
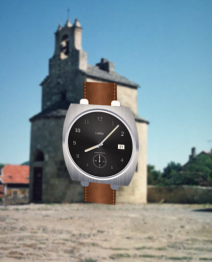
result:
{"hour": 8, "minute": 7}
